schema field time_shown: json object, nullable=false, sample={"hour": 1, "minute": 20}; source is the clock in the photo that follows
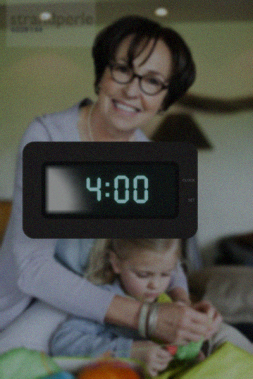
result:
{"hour": 4, "minute": 0}
